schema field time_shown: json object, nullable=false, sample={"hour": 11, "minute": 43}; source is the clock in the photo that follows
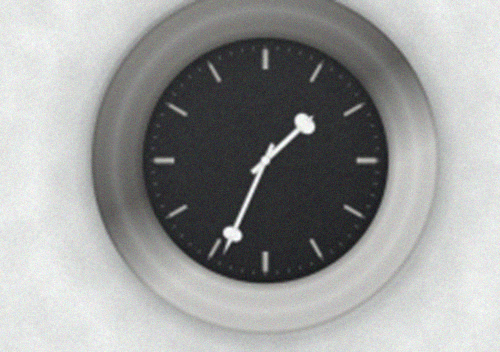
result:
{"hour": 1, "minute": 34}
